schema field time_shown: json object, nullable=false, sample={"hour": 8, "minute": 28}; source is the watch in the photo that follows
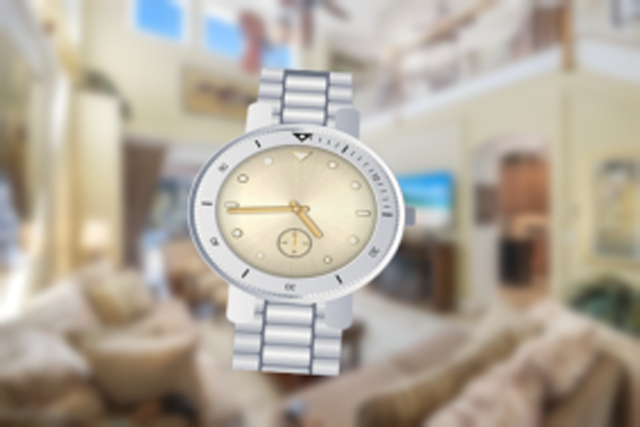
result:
{"hour": 4, "minute": 44}
